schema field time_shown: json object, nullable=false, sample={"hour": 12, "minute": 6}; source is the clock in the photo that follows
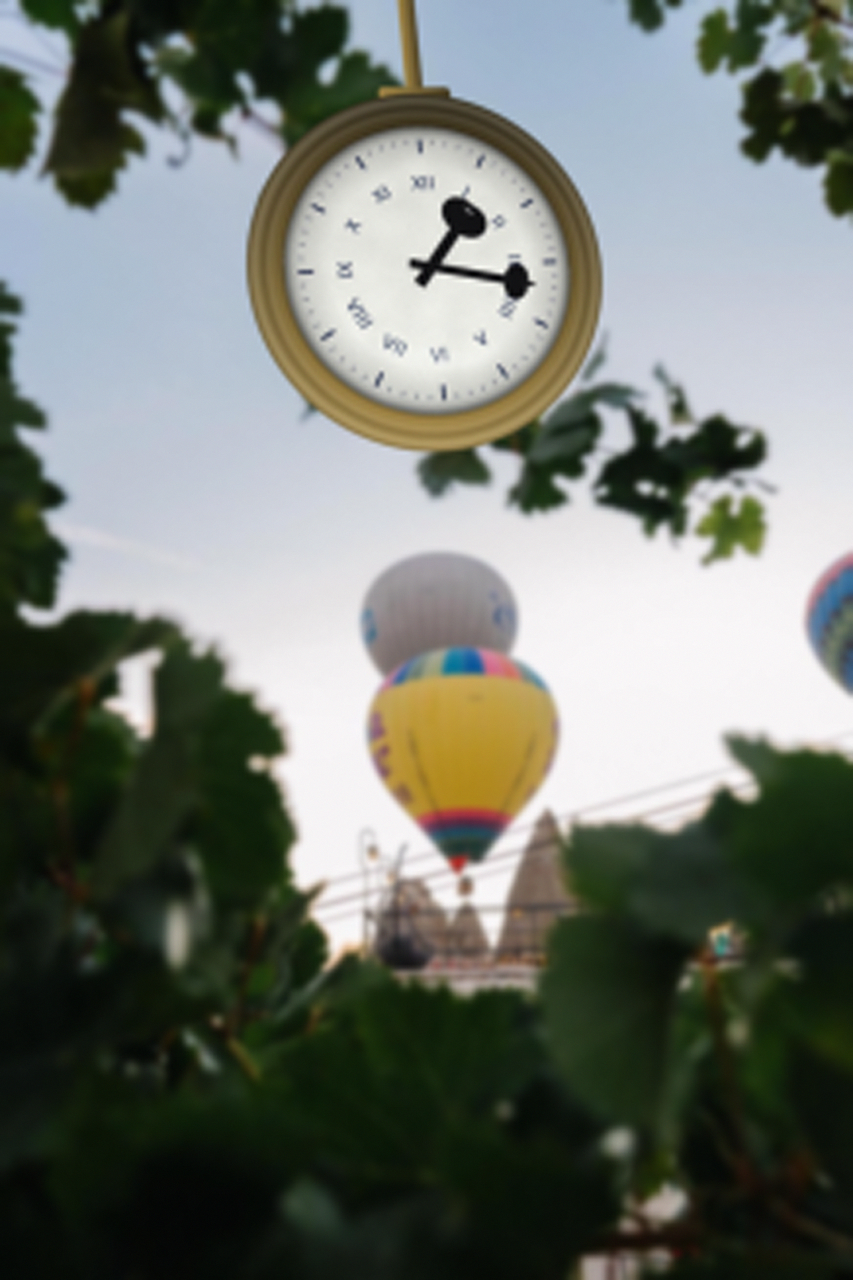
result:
{"hour": 1, "minute": 17}
